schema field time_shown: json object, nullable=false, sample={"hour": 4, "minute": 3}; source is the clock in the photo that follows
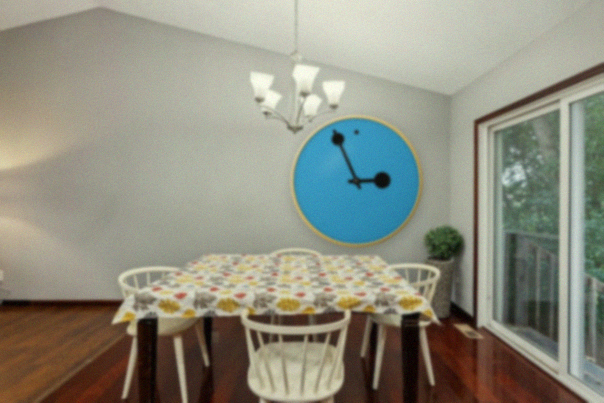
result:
{"hour": 2, "minute": 56}
